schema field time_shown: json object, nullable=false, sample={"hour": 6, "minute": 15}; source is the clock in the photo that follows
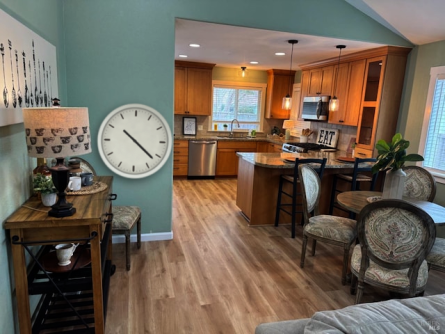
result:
{"hour": 10, "minute": 22}
